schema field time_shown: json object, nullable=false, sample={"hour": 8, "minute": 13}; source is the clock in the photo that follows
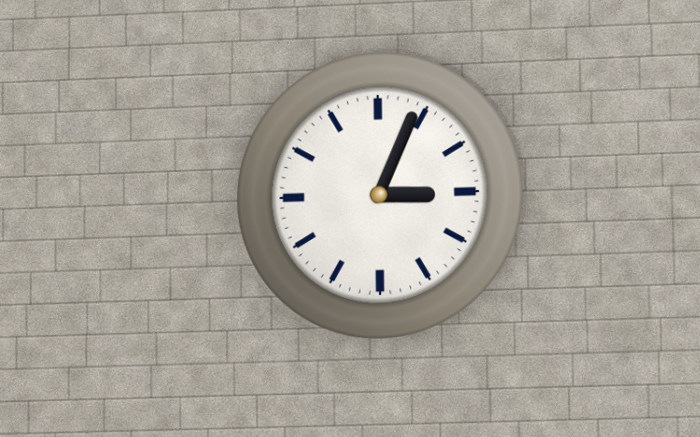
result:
{"hour": 3, "minute": 4}
